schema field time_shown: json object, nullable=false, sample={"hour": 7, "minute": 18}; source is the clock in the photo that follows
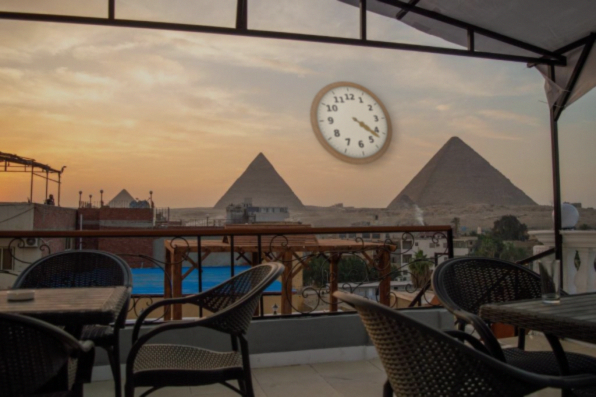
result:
{"hour": 4, "minute": 22}
